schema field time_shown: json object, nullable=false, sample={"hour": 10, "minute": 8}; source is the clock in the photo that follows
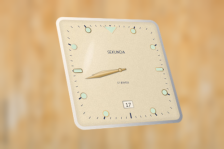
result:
{"hour": 8, "minute": 43}
